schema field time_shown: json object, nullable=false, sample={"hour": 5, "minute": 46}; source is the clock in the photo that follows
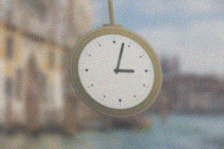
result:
{"hour": 3, "minute": 3}
